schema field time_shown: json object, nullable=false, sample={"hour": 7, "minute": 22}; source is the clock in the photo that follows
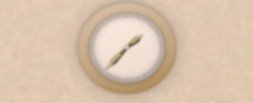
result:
{"hour": 1, "minute": 37}
